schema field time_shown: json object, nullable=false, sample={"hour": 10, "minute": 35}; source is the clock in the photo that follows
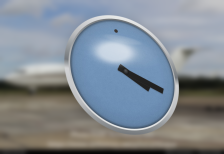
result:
{"hour": 4, "minute": 20}
